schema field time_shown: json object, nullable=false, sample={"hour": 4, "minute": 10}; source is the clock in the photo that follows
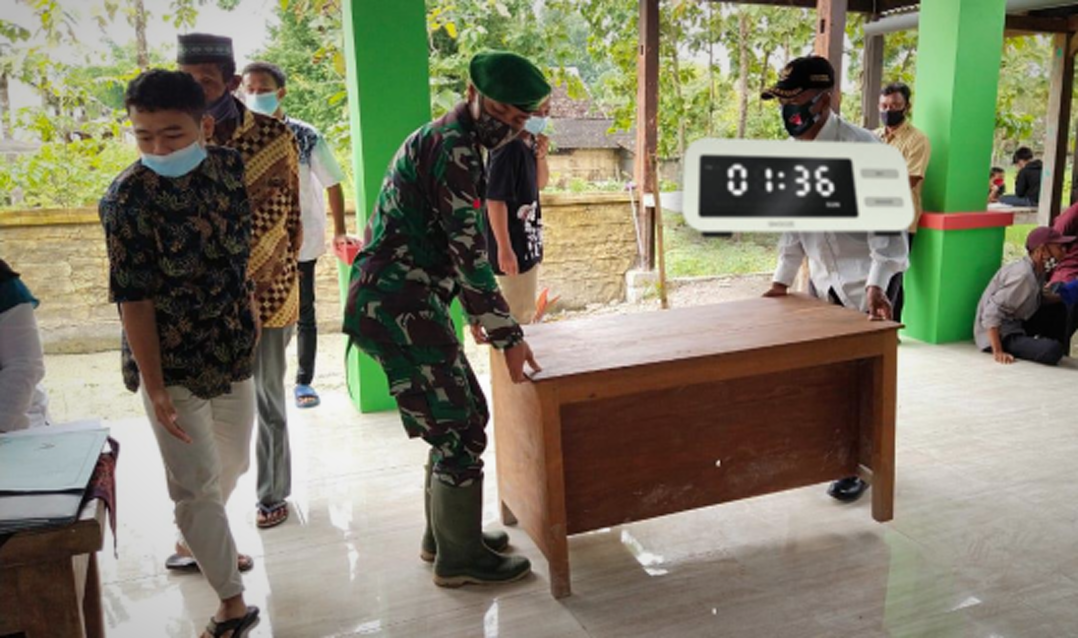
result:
{"hour": 1, "minute": 36}
